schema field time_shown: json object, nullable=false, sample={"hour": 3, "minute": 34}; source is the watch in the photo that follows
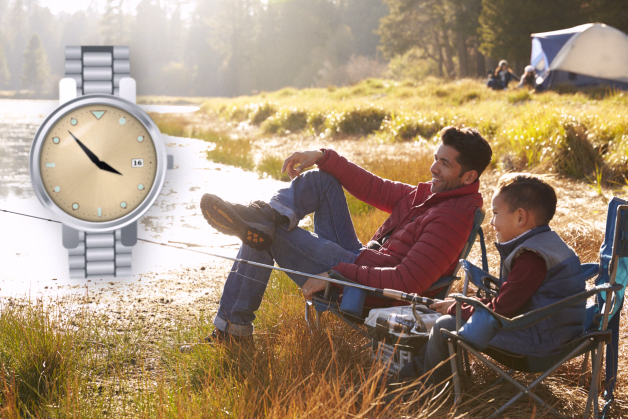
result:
{"hour": 3, "minute": 53}
